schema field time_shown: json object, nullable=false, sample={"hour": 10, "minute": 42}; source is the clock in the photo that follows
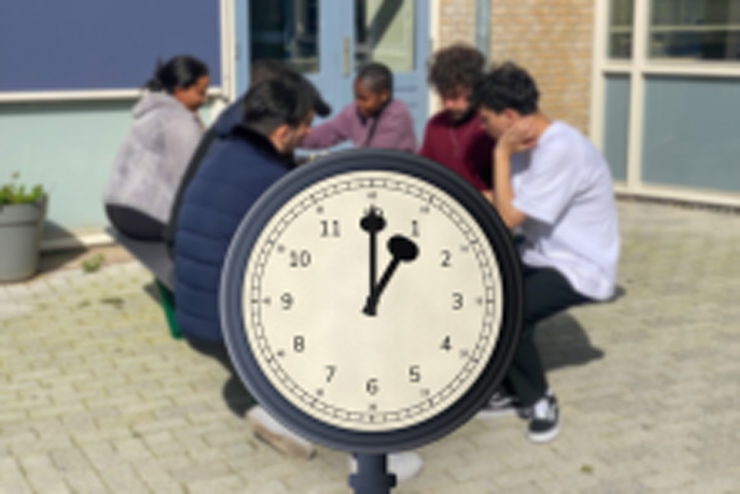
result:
{"hour": 1, "minute": 0}
